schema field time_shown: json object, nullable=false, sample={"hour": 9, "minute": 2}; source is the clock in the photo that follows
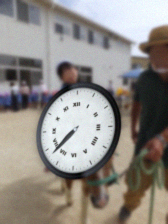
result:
{"hour": 7, "minute": 38}
